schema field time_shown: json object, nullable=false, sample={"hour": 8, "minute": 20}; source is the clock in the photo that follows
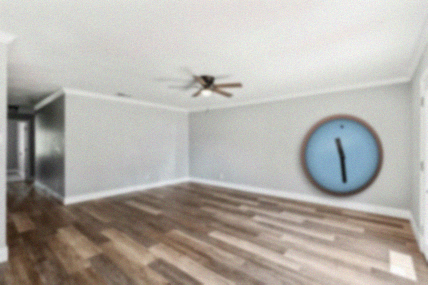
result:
{"hour": 11, "minute": 29}
